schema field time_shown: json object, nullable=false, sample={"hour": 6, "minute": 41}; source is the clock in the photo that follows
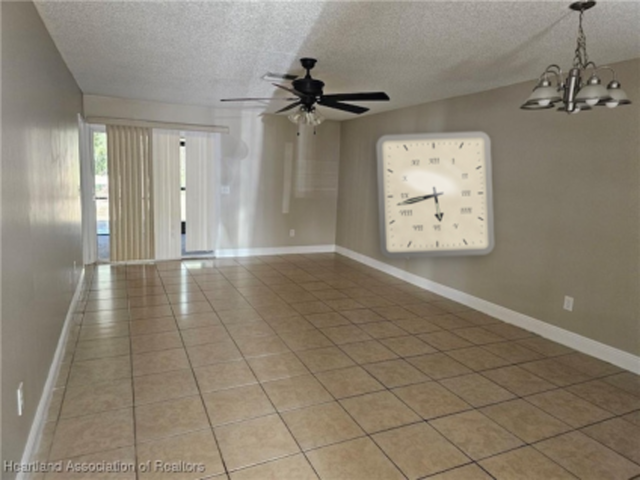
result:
{"hour": 5, "minute": 43}
